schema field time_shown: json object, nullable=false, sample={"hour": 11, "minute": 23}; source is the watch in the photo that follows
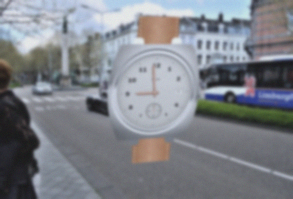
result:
{"hour": 8, "minute": 59}
